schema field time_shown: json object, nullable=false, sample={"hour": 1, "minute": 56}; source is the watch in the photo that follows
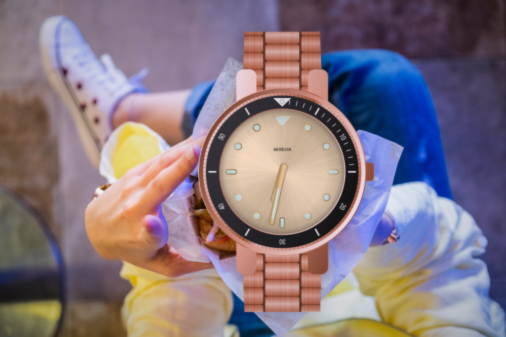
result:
{"hour": 6, "minute": 32}
